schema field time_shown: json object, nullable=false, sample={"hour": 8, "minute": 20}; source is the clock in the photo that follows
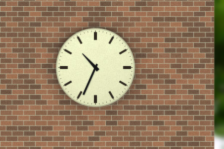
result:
{"hour": 10, "minute": 34}
